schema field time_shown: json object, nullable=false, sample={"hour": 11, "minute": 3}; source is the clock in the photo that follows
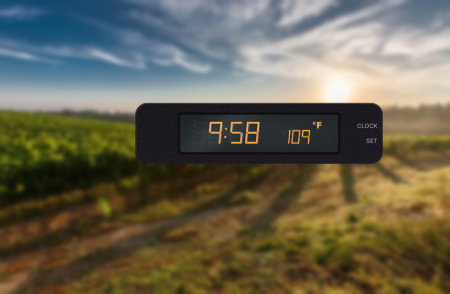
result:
{"hour": 9, "minute": 58}
